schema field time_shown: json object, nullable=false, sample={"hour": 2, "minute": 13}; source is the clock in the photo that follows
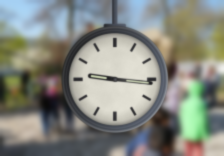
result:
{"hour": 9, "minute": 16}
